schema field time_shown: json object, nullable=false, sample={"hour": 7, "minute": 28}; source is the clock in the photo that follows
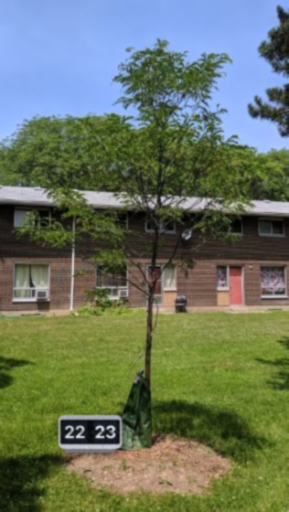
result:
{"hour": 22, "minute": 23}
